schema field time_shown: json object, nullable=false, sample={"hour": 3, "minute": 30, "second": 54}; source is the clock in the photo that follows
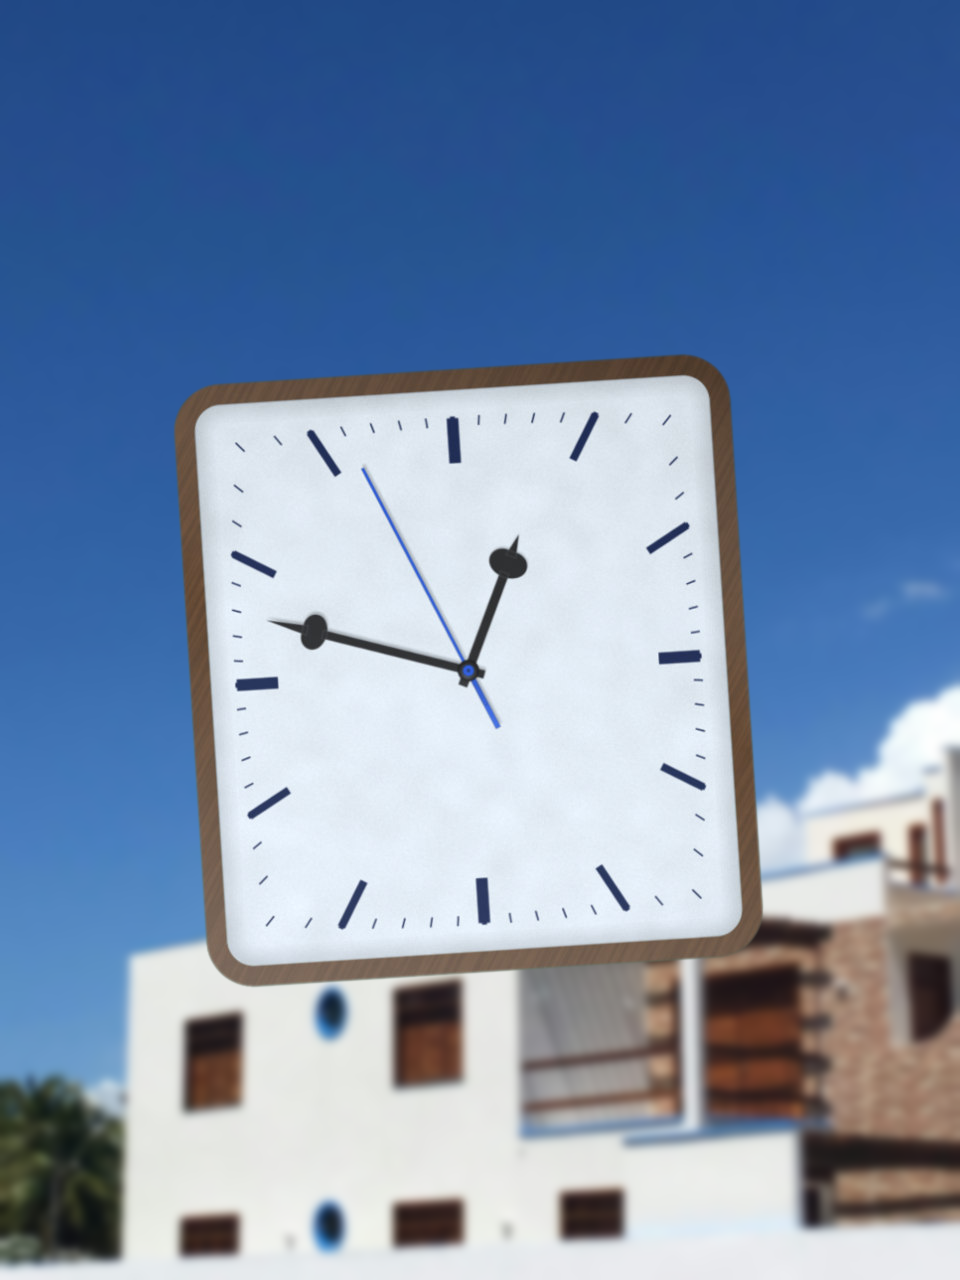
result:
{"hour": 12, "minute": 47, "second": 56}
